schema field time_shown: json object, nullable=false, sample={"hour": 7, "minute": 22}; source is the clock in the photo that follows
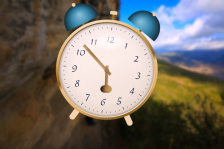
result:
{"hour": 5, "minute": 52}
